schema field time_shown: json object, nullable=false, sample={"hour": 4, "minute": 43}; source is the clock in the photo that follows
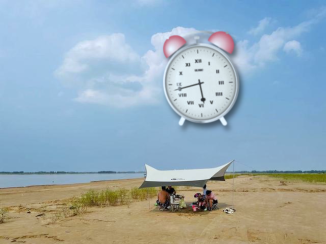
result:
{"hour": 5, "minute": 43}
